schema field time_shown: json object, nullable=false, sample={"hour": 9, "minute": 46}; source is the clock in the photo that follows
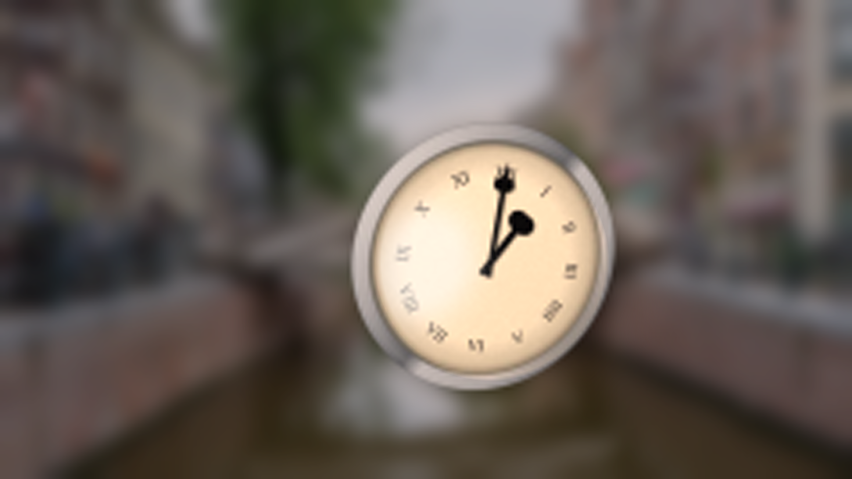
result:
{"hour": 1, "minute": 0}
